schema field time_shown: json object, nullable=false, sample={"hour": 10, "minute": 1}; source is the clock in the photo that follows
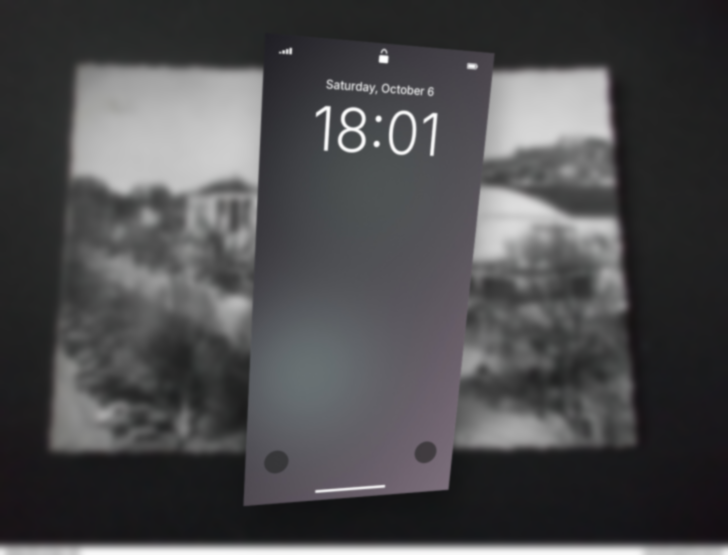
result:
{"hour": 18, "minute": 1}
